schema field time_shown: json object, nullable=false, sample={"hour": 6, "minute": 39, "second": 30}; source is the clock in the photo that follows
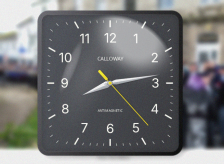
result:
{"hour": 8, "minute": 13, "second": 23}
